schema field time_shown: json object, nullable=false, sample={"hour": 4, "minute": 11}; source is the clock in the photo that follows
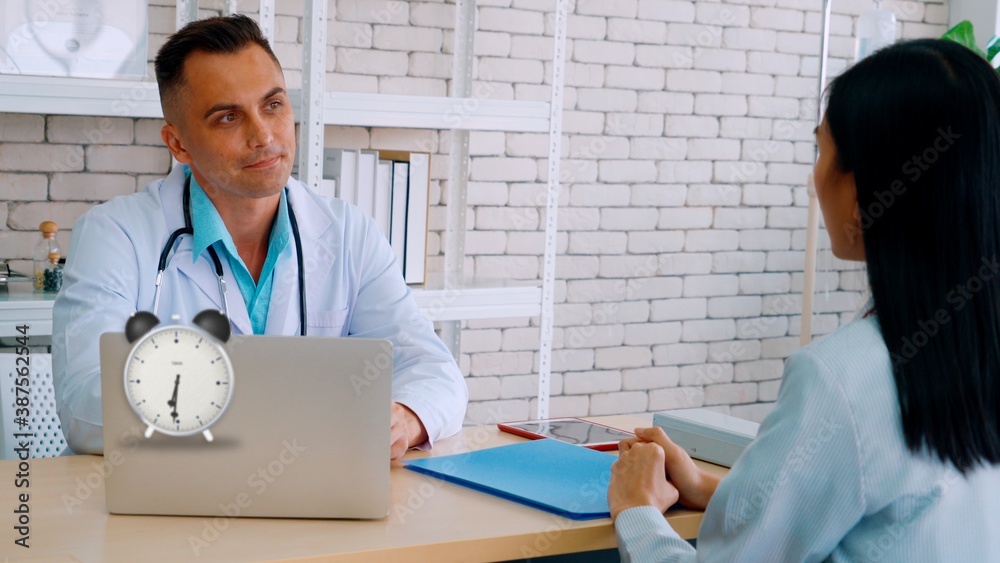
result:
{"hour": 6, "minute": 31}
